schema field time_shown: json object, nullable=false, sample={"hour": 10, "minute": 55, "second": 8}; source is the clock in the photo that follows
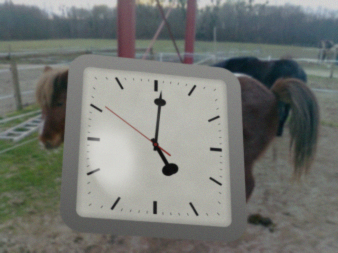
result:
{"hour": 5, "minute": 0, "second": 51}
